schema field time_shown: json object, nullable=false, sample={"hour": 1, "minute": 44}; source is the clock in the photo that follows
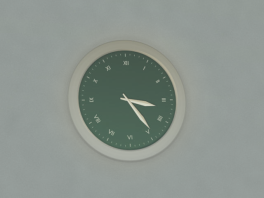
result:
{"hour": 3, "minute": 24}
